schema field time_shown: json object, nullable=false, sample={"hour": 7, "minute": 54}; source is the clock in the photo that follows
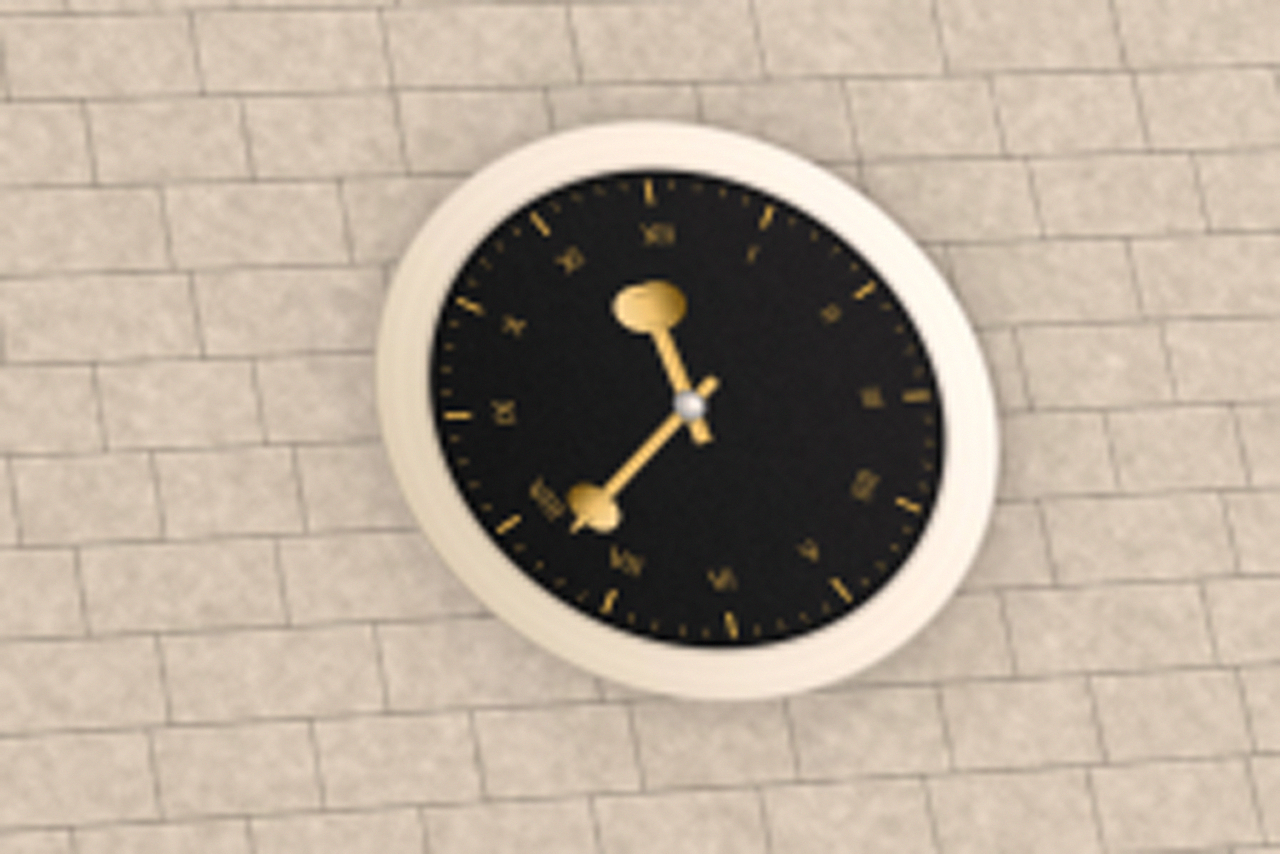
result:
{"hour": 11, "minute": 38}
